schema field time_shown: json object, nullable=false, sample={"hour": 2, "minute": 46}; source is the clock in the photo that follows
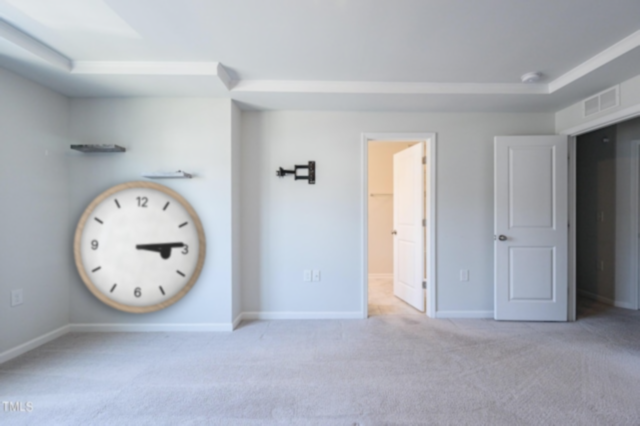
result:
{"hour": 3, "minute": 14}
